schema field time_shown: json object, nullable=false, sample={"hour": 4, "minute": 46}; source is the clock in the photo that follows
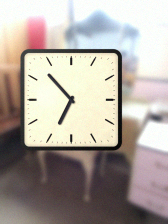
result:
{"hour": 6, "minute": 53}
